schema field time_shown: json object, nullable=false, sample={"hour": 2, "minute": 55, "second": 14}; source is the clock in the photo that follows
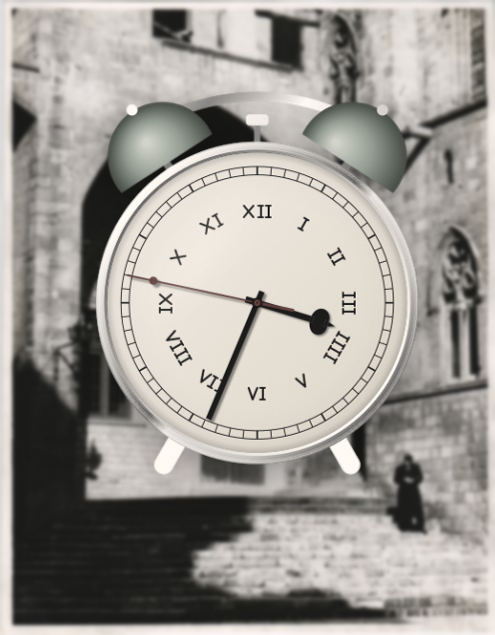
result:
{"hour": 3, "minute": 33, "second": 47}
